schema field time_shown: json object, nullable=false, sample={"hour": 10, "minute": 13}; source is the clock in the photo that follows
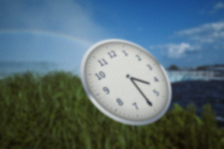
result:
{"hour": 4, "minute": 30}
